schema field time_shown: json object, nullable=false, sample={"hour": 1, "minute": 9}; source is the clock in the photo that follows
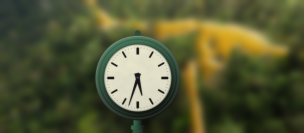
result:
{"hour": 5, "minute": 33}
